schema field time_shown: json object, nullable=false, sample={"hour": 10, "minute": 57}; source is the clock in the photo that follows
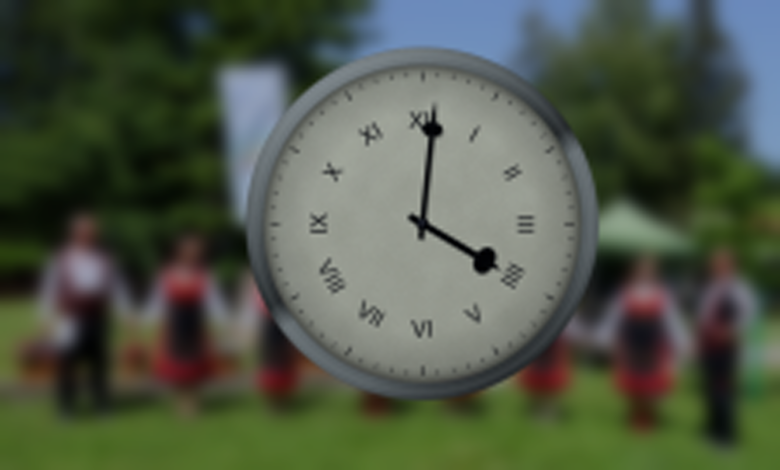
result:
{"hour": 4, "minute": 1}
